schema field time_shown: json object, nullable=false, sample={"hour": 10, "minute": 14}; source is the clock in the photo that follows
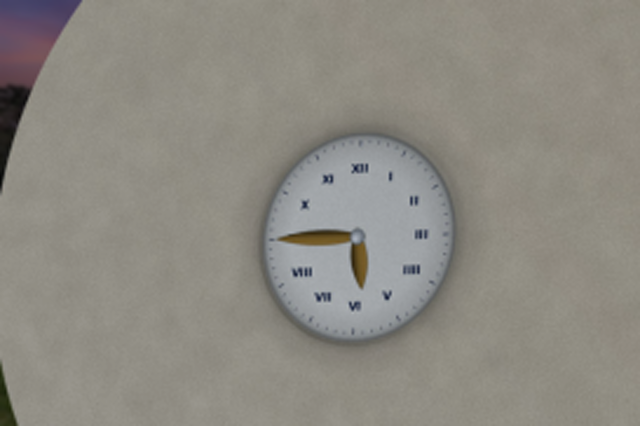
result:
{"hour": 5, "minute": 45}
